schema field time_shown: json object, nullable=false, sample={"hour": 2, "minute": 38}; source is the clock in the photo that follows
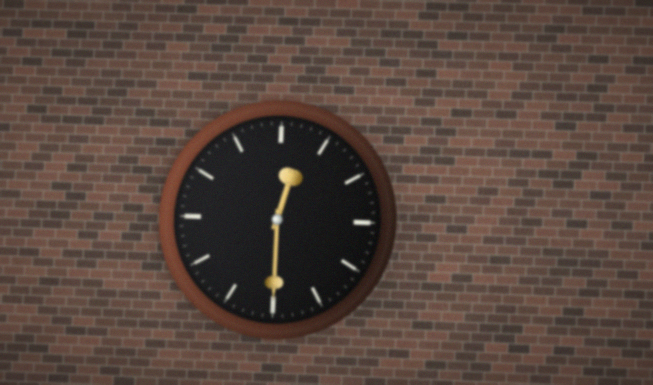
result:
{"hour": 12, "minute": 30}
